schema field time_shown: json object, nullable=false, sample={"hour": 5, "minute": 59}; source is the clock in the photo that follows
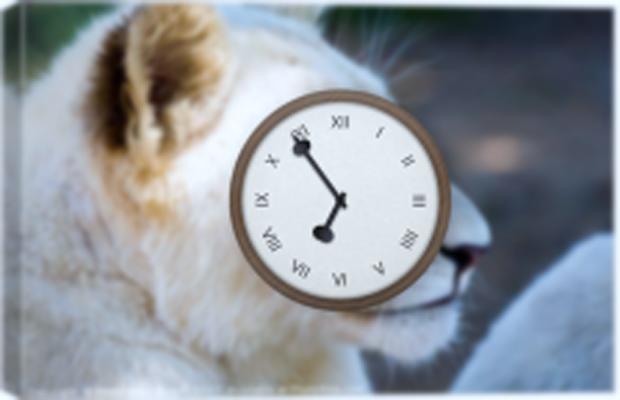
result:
{"hour": 6, "minute": 54}
